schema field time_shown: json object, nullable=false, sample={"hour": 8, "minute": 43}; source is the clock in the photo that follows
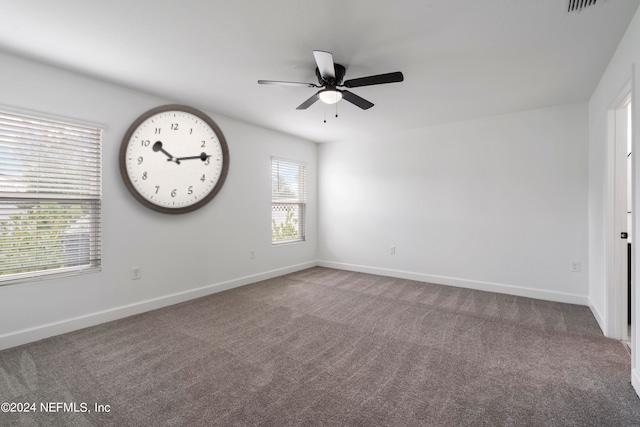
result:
{"hour": 10, "minute": 14}
